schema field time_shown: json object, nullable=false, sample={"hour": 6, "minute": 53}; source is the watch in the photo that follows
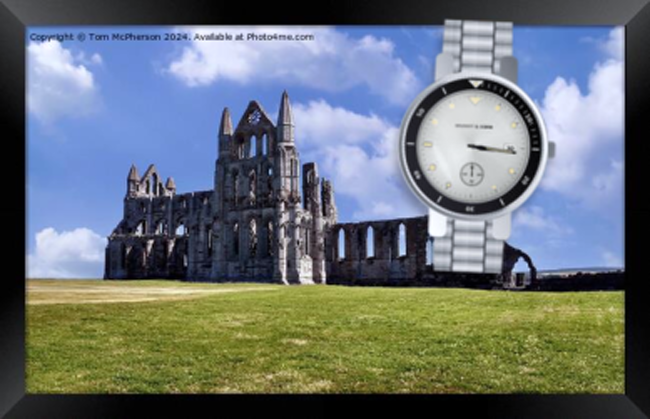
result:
{"hour": 3, "minute": 16}
